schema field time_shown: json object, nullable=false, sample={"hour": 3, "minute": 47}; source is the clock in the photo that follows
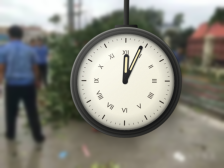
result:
{"hour": 12, "minute": 4}
